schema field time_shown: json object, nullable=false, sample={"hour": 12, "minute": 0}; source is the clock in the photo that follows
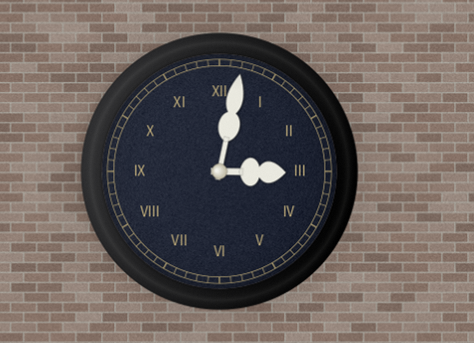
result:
{"hour": 3, "minute": 2}
